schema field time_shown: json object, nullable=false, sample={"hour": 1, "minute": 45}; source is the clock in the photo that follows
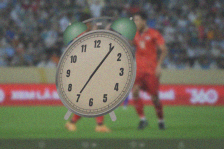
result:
{"hour": 7, "minute": 6}
